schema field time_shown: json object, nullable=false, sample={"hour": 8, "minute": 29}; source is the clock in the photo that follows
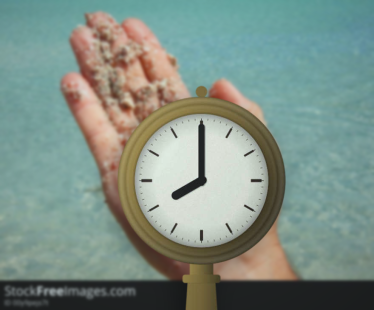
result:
{"hour": 8, "minute": 0}
